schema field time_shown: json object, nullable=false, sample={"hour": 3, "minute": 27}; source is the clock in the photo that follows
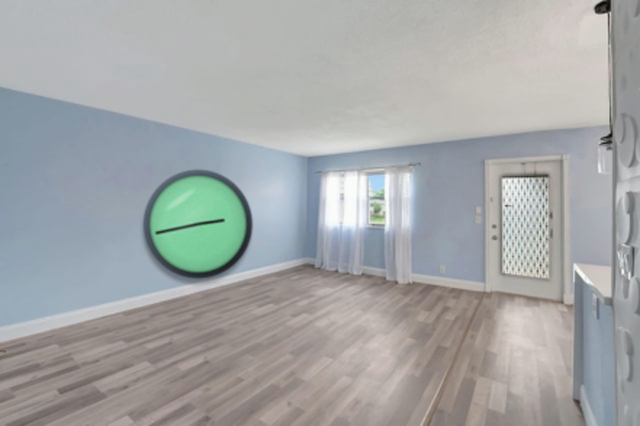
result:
{"hour": 2, "minute": 43}
